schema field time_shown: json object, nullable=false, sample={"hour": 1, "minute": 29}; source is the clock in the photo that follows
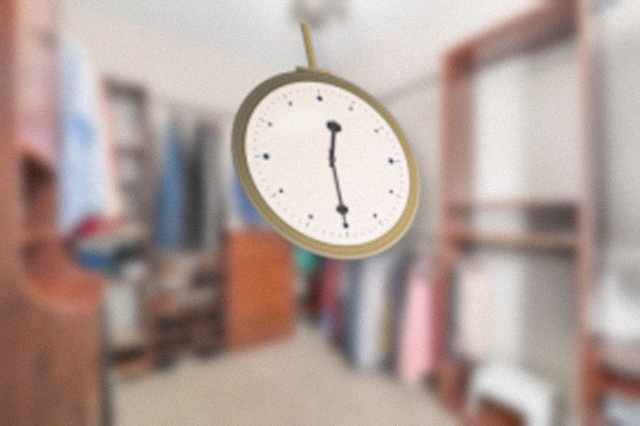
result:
{"hour": 12, "minute": 30}
